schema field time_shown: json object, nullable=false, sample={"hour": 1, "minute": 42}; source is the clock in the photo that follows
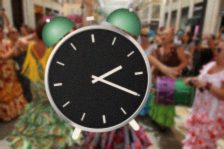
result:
{"hour": 2, "minute": 20}
